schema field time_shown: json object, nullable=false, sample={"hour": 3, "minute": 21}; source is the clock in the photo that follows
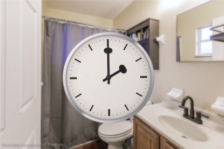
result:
{"hour": 2, "minute": 0}
